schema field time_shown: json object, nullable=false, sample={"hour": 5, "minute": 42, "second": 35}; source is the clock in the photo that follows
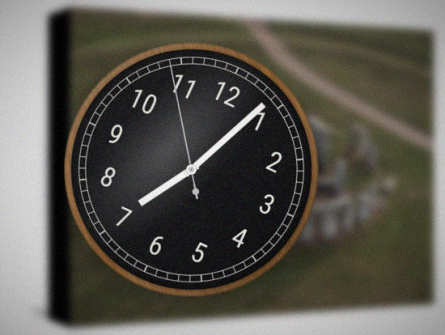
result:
{"hour": 7, "minute": 3, "second": 54}
